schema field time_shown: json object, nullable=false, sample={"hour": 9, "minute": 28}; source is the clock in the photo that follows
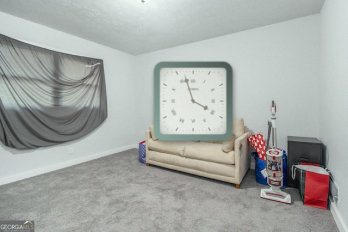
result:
{"hour": 3, "minute": 57}
